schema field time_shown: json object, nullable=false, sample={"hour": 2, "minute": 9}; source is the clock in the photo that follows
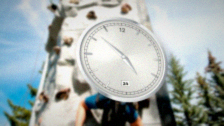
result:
{"hour": 4, "minute": 52}
